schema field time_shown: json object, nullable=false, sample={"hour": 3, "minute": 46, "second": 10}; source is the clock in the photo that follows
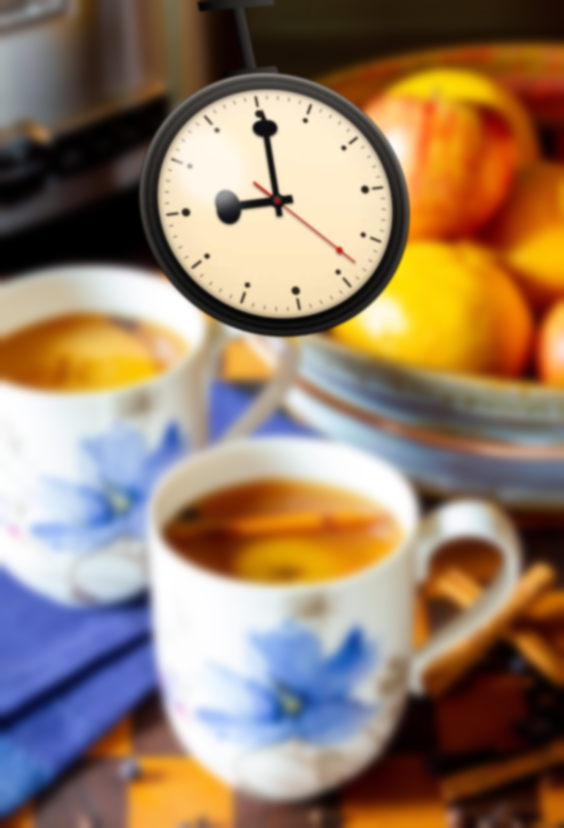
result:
{"hour": 9, "minute": 0, "second": 23}
